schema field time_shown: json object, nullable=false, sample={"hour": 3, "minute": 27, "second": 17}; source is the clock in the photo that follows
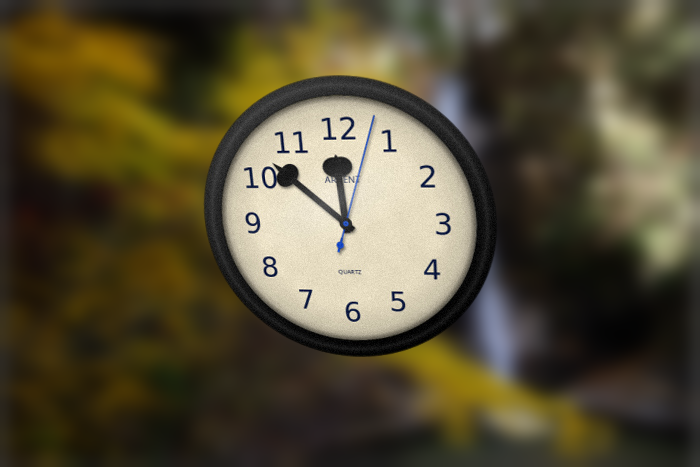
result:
{"hour": 11, "minute": 52, "second": 3}
